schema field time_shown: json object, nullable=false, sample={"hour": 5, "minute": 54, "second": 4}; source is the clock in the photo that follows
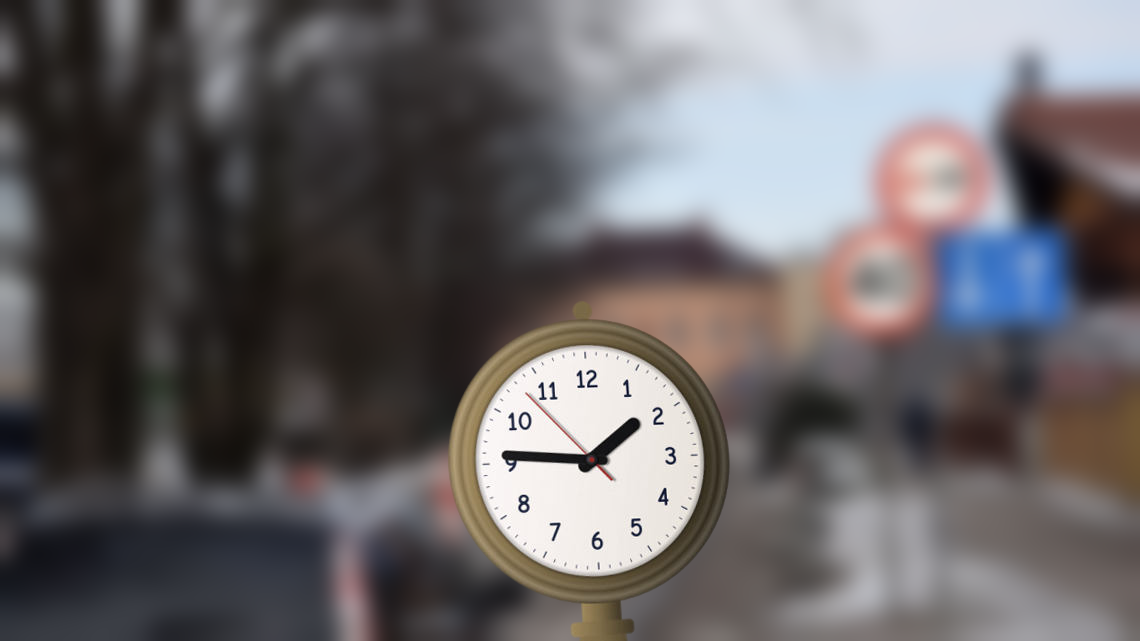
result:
{"hour": 1, "minute": 45, "second": 53}
